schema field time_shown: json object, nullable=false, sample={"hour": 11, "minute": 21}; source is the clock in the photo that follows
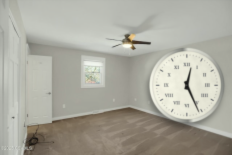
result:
{"hour": 12, "minute": 26}
